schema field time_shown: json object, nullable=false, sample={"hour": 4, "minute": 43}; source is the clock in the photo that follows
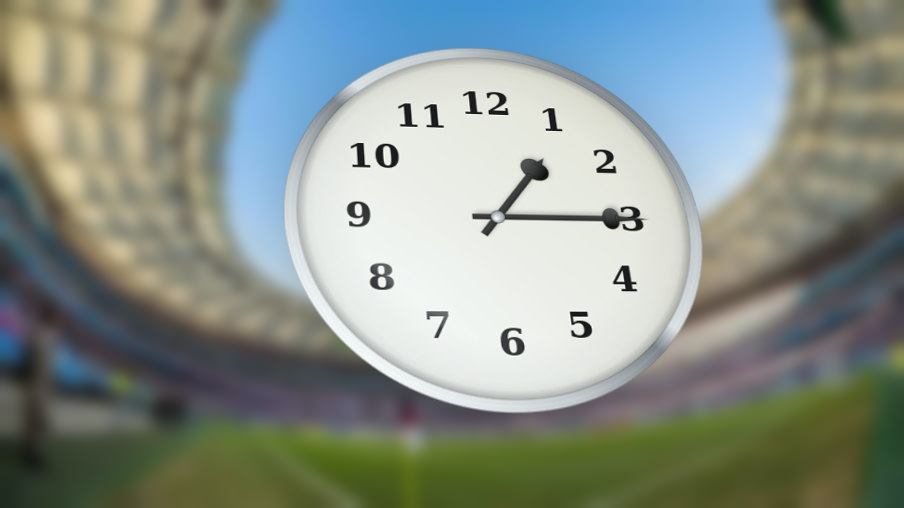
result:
{"hour": 1, "minute": 15}
